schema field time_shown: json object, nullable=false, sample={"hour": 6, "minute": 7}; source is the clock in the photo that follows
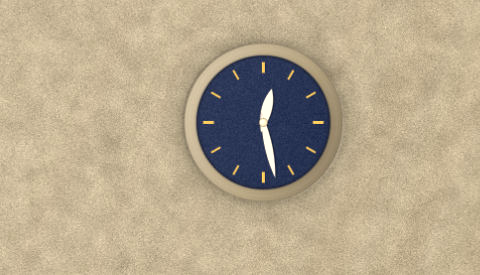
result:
{"hour": 12, "minute": 28}
